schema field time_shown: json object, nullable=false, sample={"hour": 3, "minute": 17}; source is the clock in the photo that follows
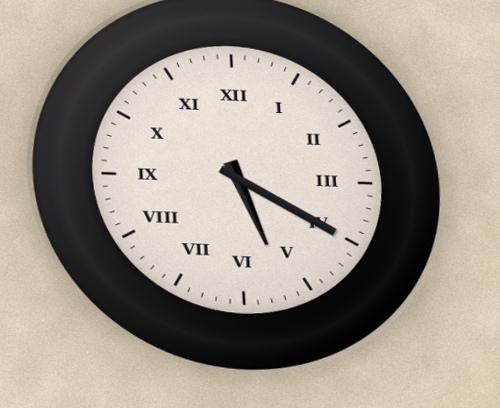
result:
{"hour": 5, "minute": 20}
